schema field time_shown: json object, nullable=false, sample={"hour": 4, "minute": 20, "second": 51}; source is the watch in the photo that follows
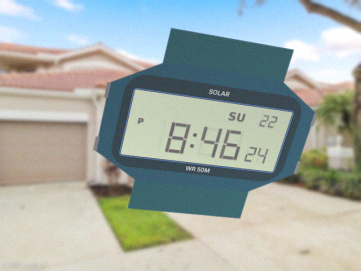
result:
{"hour": 8, "minute": 46, "second": 24}
